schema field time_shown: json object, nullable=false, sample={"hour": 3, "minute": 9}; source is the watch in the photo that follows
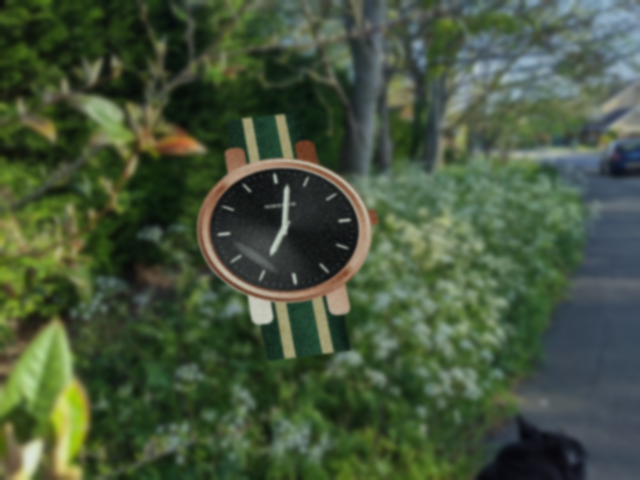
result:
{"hour": 7, "minute": 2}
